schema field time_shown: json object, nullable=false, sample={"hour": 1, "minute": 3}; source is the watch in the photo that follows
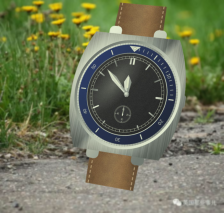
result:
{"hour": 11, "minute": 52}
